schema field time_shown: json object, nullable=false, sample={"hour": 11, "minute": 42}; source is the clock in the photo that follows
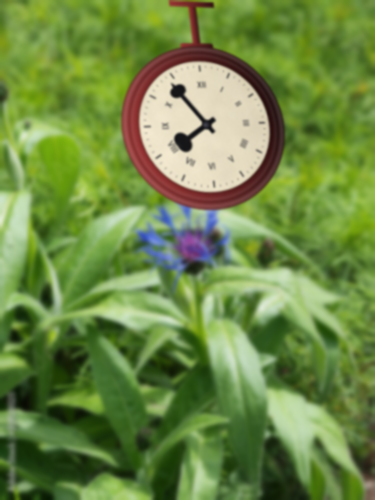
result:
{"hour": 7, "minute": 54}
